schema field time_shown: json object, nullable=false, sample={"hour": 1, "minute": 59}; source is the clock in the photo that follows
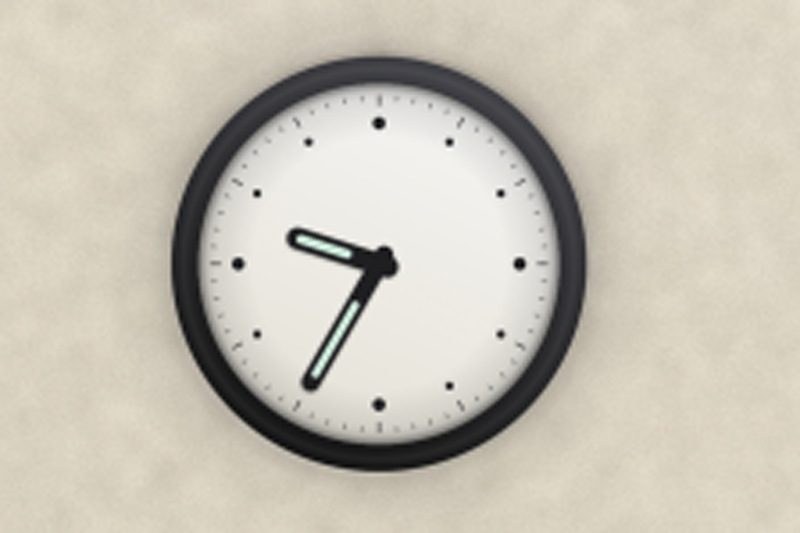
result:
{"hour": 9, "minute": 35}
